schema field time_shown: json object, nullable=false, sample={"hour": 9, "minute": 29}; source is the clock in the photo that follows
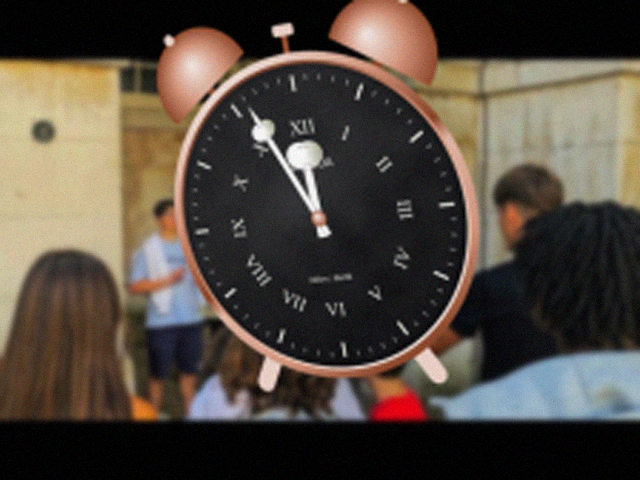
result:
{"hour": 11, "minute": 56}
